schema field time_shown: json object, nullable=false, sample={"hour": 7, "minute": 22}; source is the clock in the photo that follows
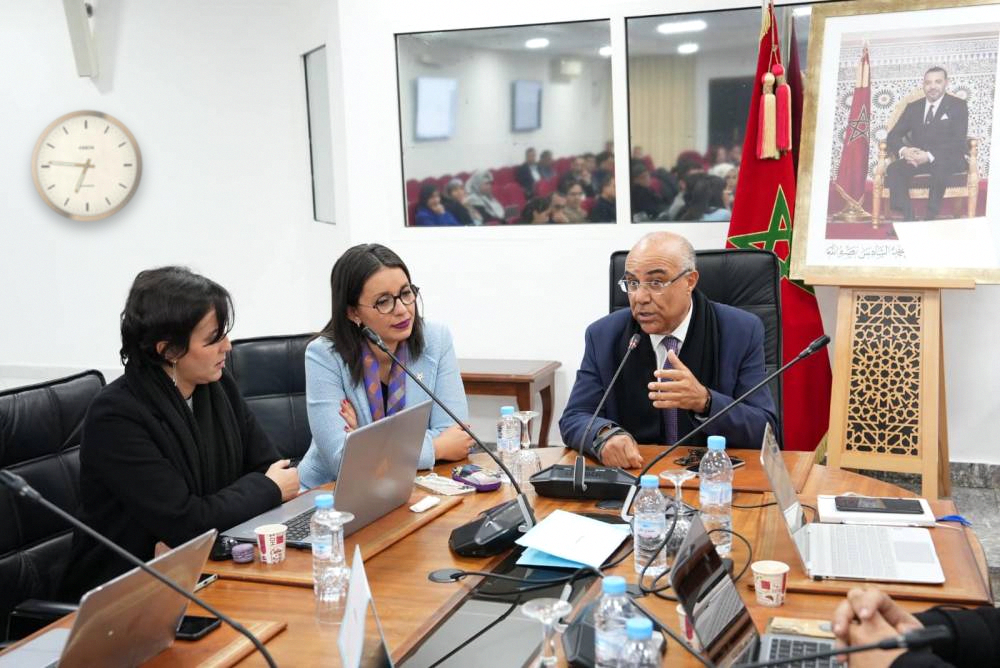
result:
{"hour": 6, "minute": 46}
